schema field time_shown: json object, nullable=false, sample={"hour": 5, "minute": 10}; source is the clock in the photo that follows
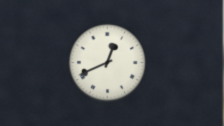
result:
{"hour": 12, "minute": 41}
